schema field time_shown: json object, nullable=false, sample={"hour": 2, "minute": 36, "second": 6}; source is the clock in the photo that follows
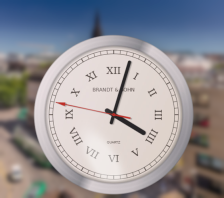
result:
{"hour": 4, "minute": 2, "second": 47}
